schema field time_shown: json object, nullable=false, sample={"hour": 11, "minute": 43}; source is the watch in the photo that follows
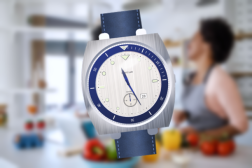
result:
{"hour": 11, "minute": 26}
